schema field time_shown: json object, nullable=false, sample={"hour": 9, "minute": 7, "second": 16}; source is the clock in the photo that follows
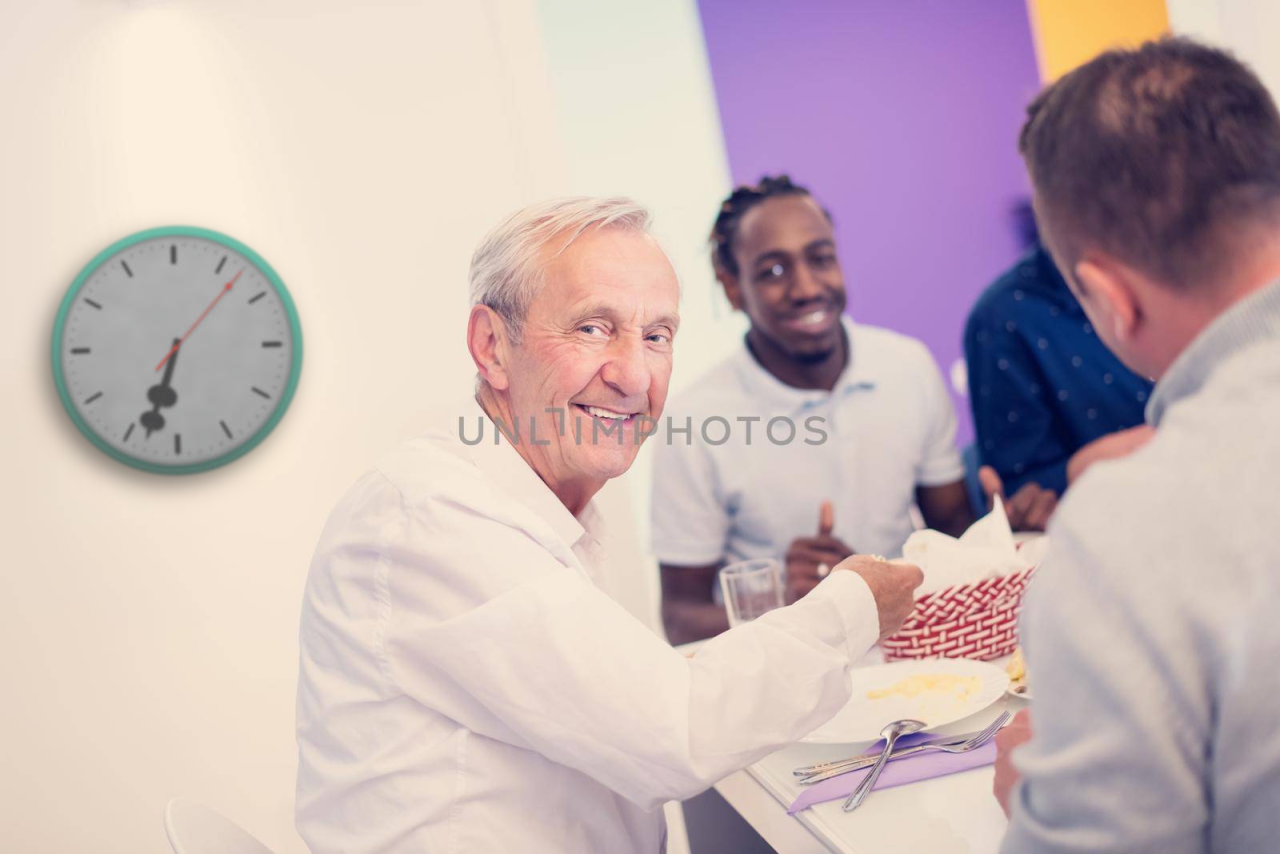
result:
{"hour": 6, "minute": 33, "second": 7}
